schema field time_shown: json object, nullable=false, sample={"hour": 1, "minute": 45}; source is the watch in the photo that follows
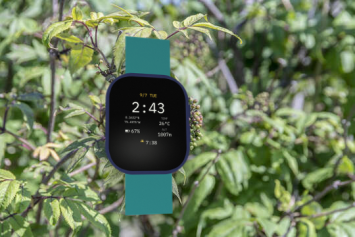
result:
{"hour": 2, "minute": 43}
